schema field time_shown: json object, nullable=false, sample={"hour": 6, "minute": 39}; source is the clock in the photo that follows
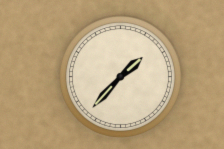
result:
{"hour": 1, "minute": 37}
